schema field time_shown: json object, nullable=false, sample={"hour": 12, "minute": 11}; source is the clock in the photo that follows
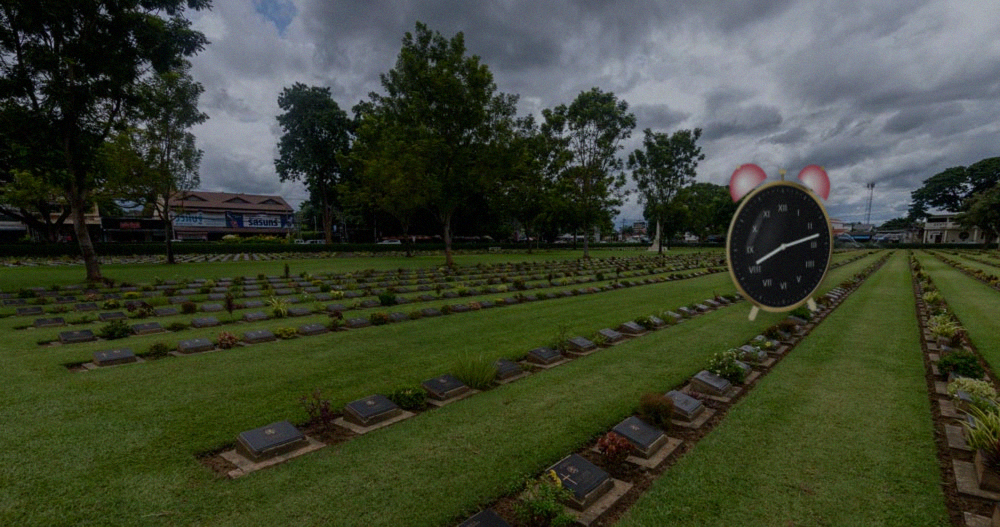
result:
{"hour": 8, "minute": 13}
